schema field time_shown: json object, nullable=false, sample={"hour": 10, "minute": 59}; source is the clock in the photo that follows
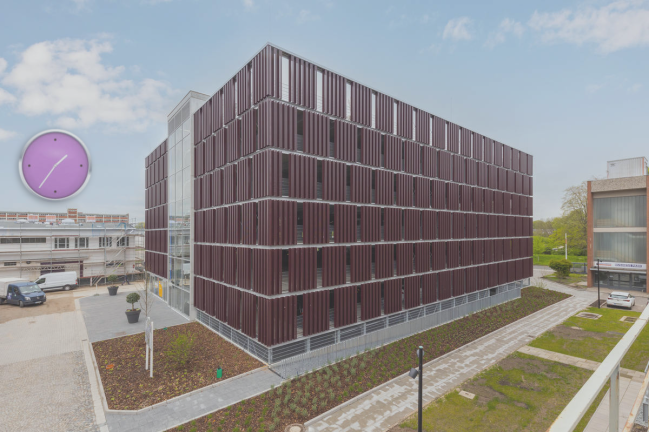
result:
{"hour": 1, "minute": 36}
